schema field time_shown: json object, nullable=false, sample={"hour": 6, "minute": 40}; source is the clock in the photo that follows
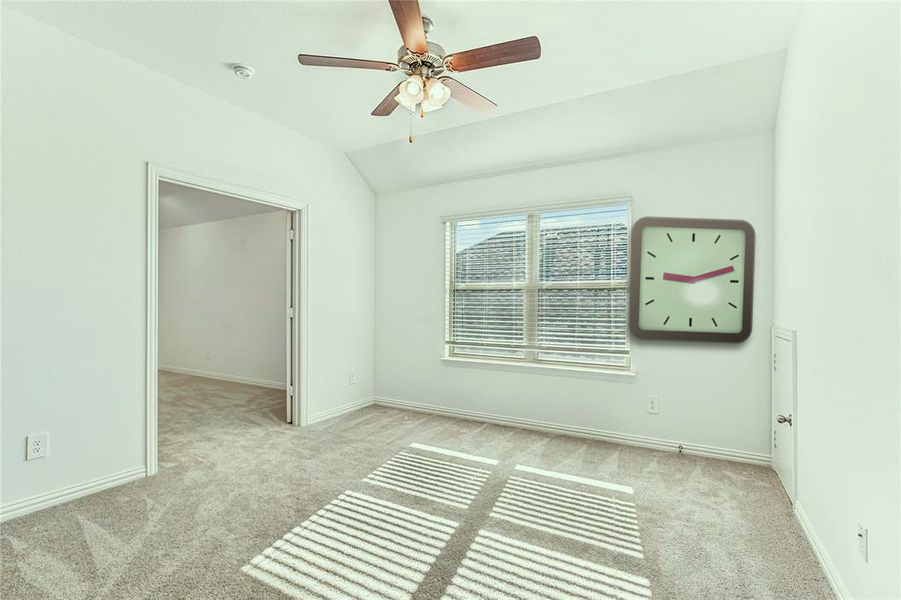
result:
{"hour": 9, "minute": 12}
